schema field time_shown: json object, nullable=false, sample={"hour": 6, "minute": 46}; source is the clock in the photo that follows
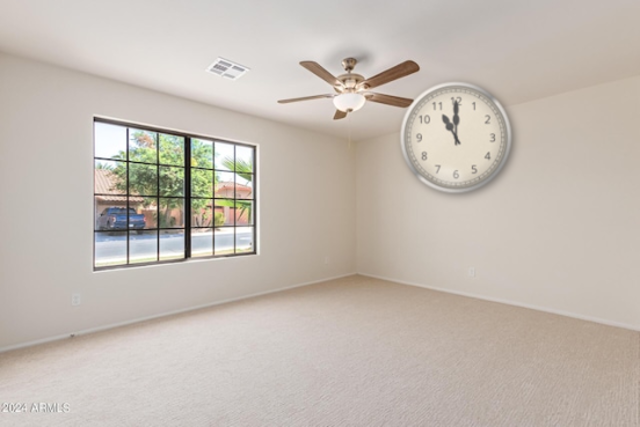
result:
{"hour": 11, "minute": 0}
